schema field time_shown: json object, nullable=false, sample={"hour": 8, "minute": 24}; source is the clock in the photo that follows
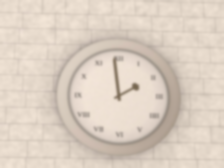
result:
{"hour": 1, "minute": 59}
